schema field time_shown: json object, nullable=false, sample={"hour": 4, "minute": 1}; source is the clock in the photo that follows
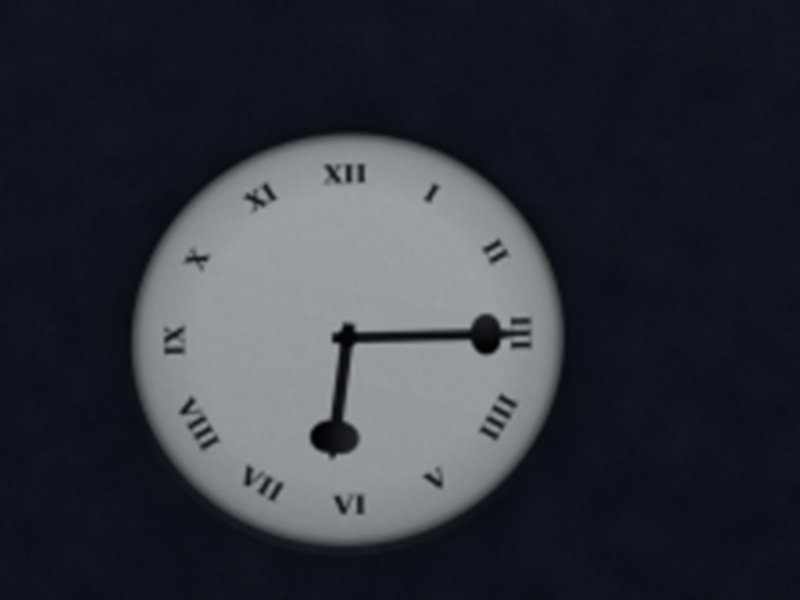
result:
{"hour": 6, "minute": 15}
